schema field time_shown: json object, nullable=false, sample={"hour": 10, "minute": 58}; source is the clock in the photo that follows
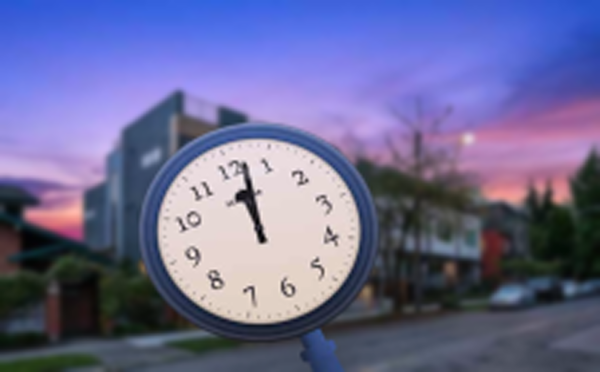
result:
{"hour": 12, "minute": 2}
